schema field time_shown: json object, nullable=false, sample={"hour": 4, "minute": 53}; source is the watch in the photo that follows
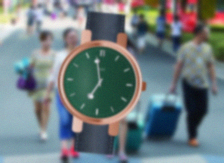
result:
{"hour": 6, "minute": 58}
